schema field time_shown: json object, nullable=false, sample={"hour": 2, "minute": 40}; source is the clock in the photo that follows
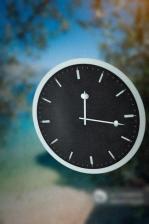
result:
{"hour": 12, "minute": 17}
